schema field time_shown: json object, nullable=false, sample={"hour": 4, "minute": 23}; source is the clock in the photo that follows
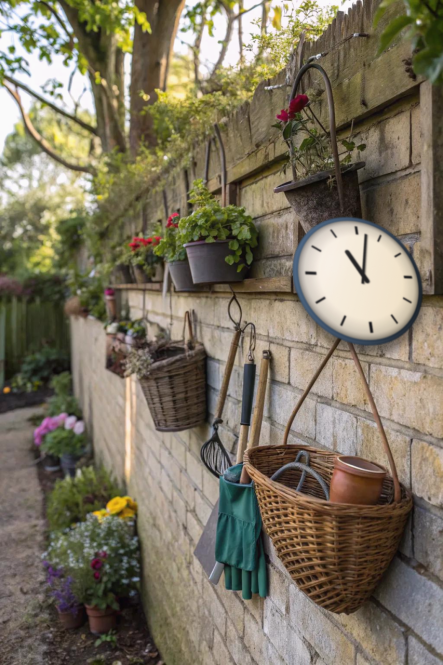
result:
{"hour": 11, "minute": 2}
